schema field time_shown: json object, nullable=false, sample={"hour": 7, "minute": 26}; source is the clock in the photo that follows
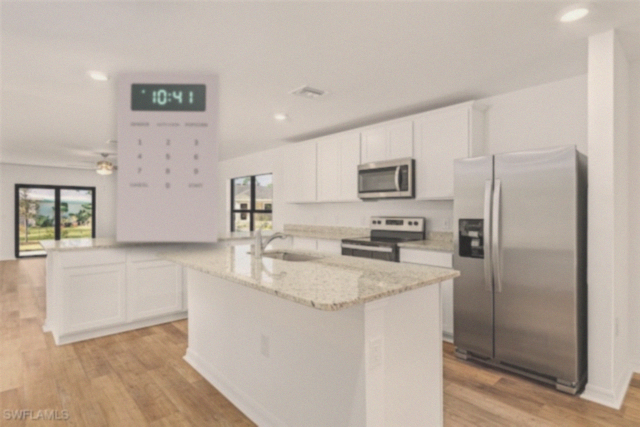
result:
{"hour": 10, "minute": 41}
